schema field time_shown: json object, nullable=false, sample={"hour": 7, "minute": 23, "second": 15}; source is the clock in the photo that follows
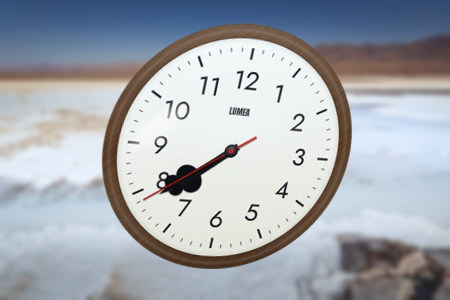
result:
{"hour": 7, "minute": 38, "second": 39}
